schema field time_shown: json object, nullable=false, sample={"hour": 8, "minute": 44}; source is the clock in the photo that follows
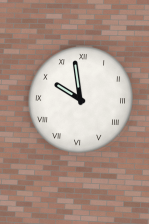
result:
{"hour": 9, "minute": 58}
